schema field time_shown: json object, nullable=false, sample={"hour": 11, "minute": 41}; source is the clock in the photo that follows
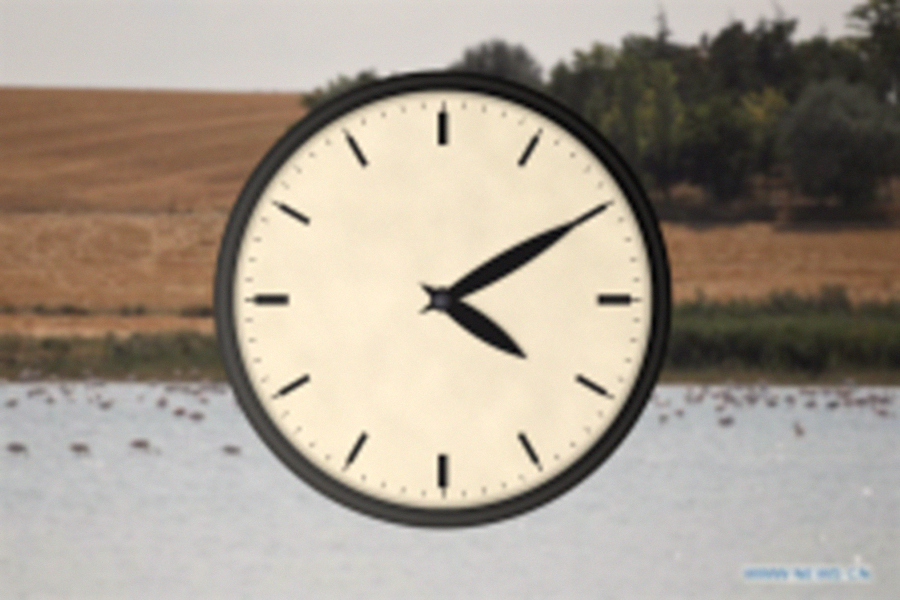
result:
{"hour": 4, "minute": 10}
